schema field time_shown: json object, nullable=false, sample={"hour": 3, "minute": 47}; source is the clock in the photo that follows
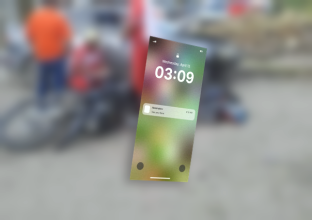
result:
{"hour": 3, "minute": 9}
